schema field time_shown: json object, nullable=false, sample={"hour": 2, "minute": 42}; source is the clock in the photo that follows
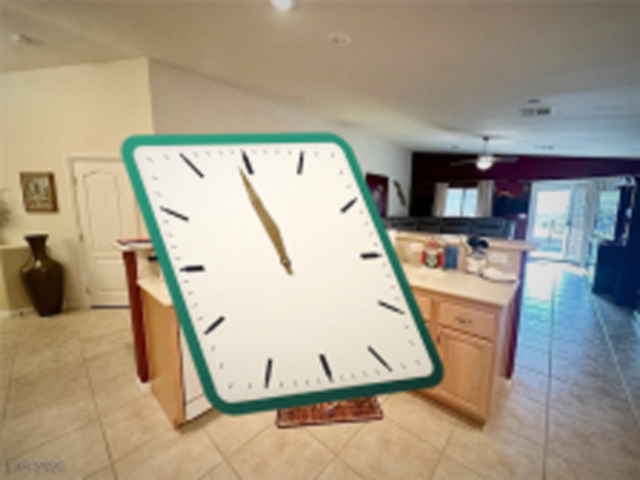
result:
{"hour": 11, "minute": 59}
